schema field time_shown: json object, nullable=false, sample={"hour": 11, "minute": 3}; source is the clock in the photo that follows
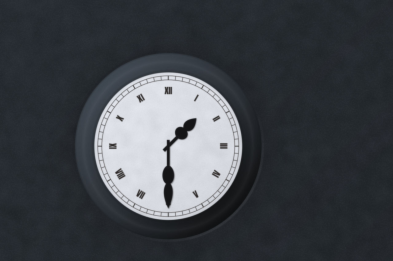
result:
{"hour": 1, "minute": 30}
